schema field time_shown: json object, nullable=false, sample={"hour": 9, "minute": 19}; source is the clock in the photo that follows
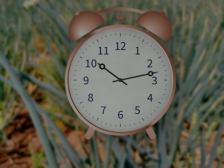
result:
{"hour": 10, "minute": 13}
